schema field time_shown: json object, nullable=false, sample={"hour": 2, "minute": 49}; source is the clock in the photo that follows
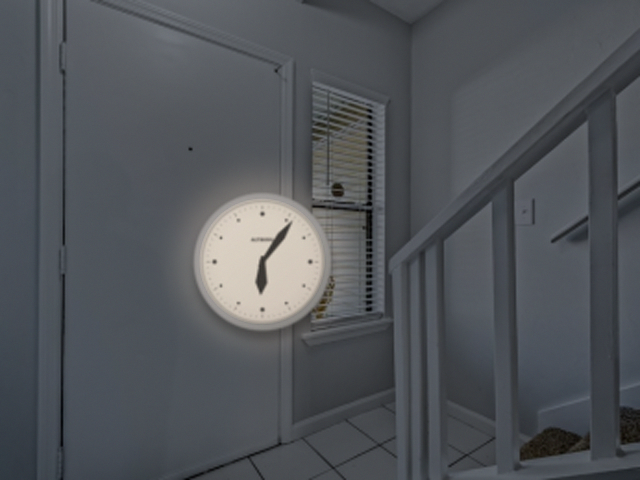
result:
{"hour": 6, "minute": 6}
